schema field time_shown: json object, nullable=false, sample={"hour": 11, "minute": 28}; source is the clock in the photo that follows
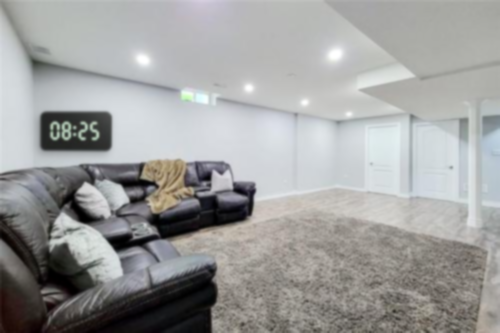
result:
{"hour": 8, "minute": 25}
